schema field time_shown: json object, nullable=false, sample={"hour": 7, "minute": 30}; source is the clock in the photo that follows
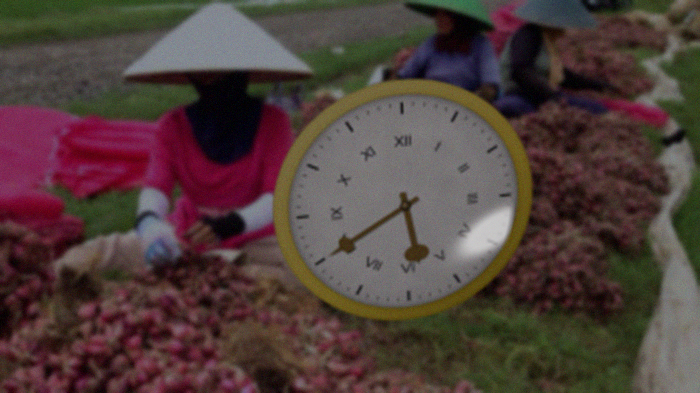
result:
{"hour": 5, "minute": 40}
